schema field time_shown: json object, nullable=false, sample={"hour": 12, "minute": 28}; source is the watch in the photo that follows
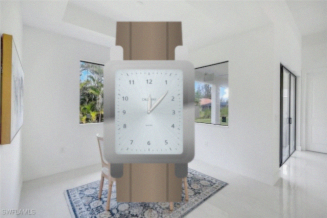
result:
{"hour": 12, "minute": 7}
